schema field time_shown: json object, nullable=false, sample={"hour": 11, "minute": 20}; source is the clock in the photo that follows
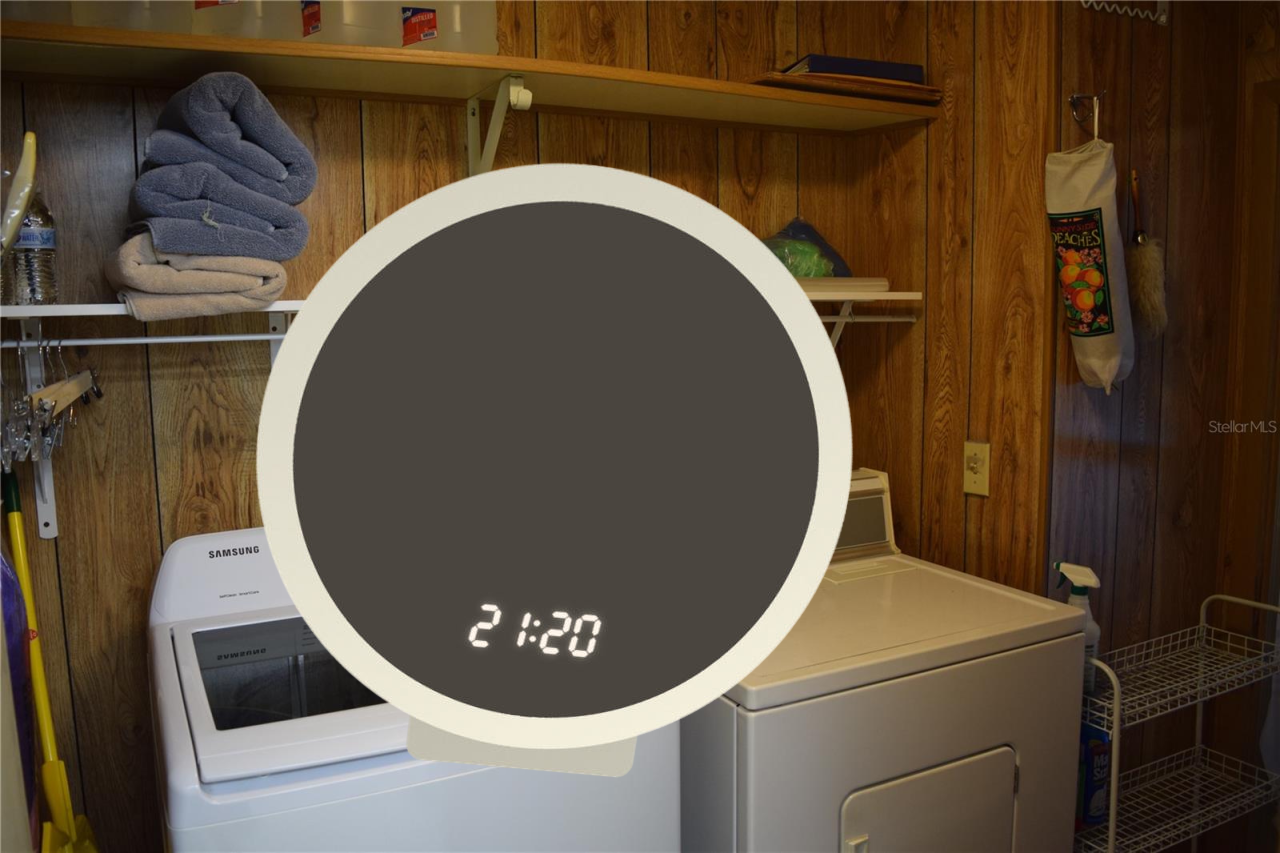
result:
{"hour": 21, "minute": 20}
